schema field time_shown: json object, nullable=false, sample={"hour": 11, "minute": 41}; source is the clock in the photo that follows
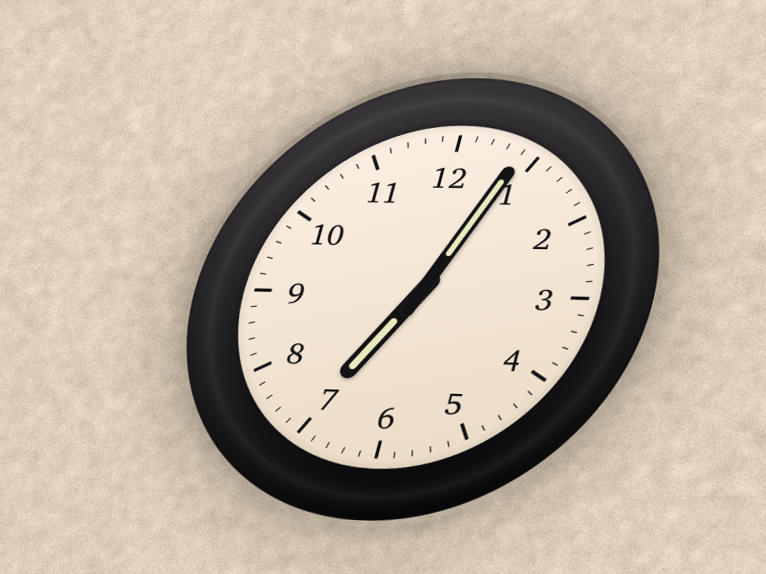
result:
{"hour": 7, "minute": 4}
